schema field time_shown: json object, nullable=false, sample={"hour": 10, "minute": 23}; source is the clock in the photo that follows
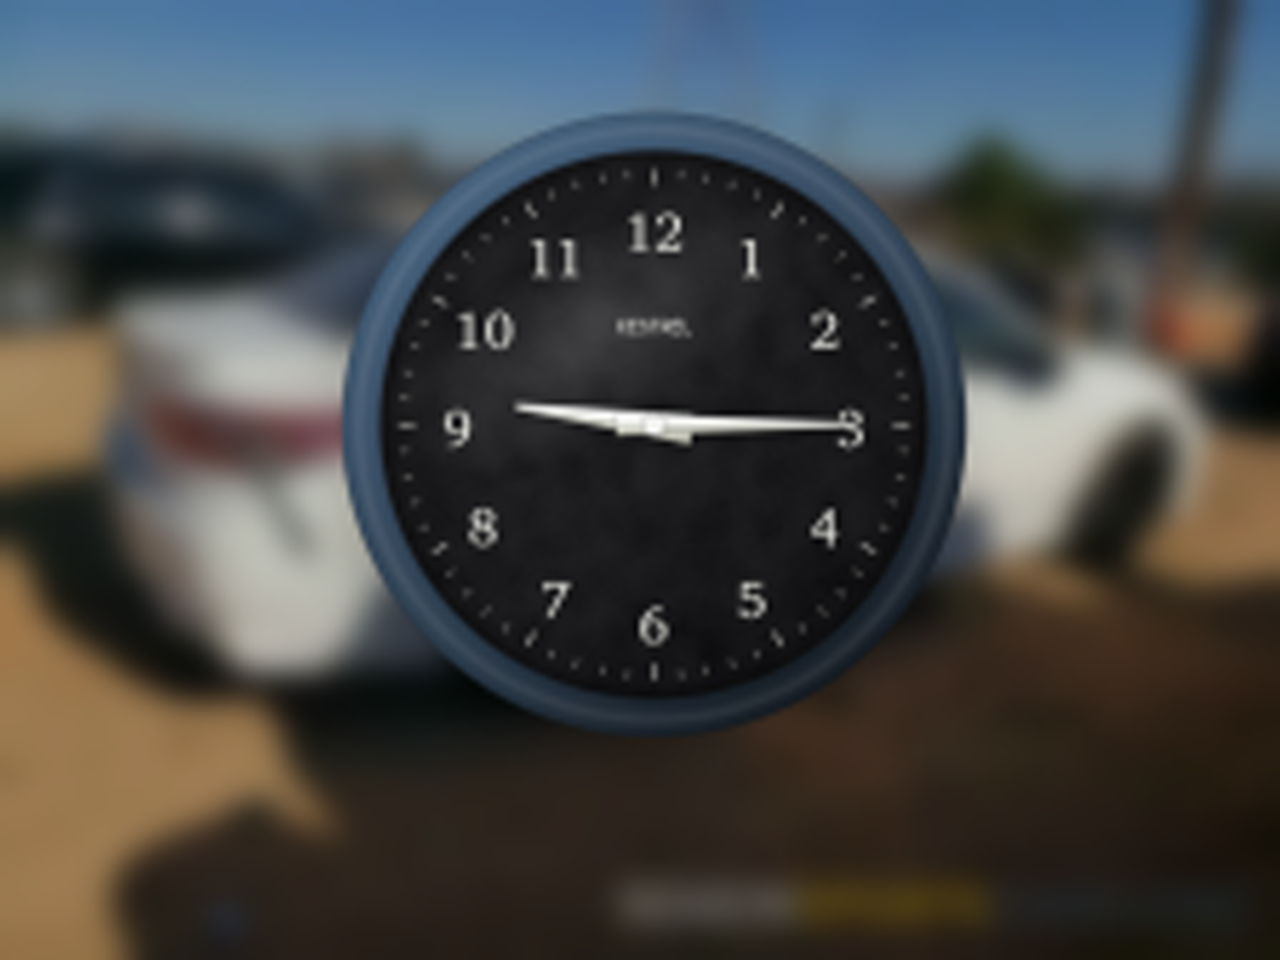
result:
{"hour": 9, "minute": 15}
